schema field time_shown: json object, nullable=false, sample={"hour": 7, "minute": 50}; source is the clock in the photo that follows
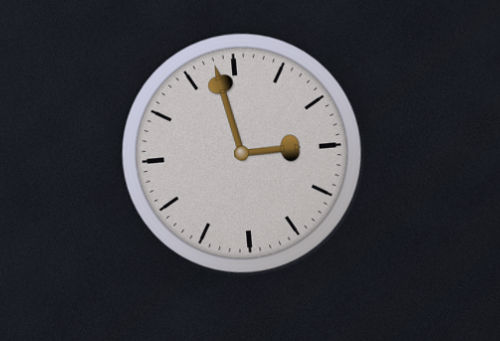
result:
{"hour": 2, "minute": 58}
